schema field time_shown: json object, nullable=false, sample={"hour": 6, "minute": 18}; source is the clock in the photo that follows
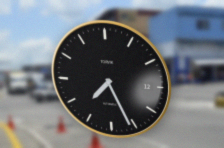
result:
{"hour": 7, "minute": 26}
